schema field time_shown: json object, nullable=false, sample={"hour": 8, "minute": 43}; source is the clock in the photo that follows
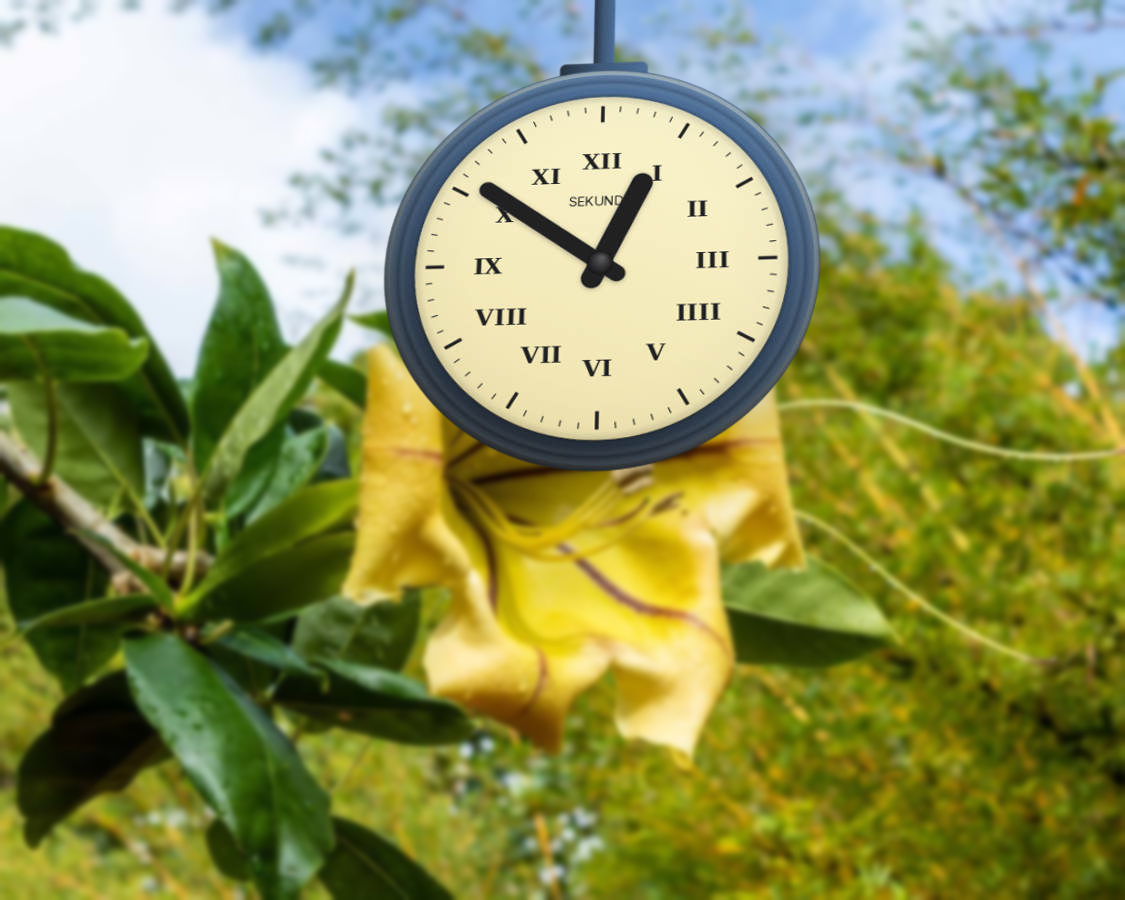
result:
{"hour": 12, "minute": 51}
